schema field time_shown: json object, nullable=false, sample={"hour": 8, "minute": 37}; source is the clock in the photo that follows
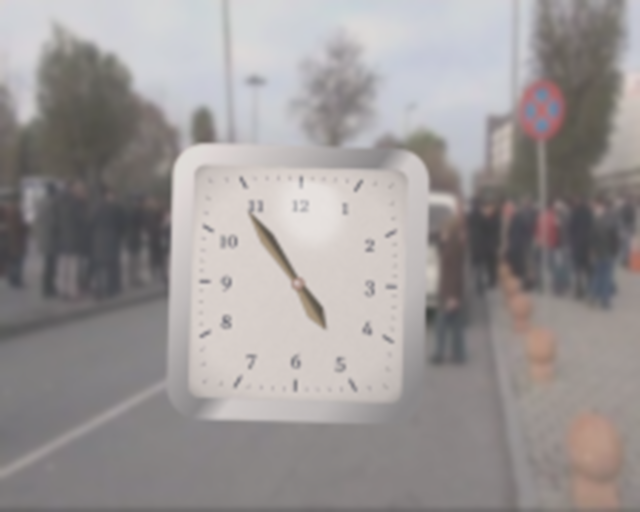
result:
{"hour": 4, "minute": 54}
